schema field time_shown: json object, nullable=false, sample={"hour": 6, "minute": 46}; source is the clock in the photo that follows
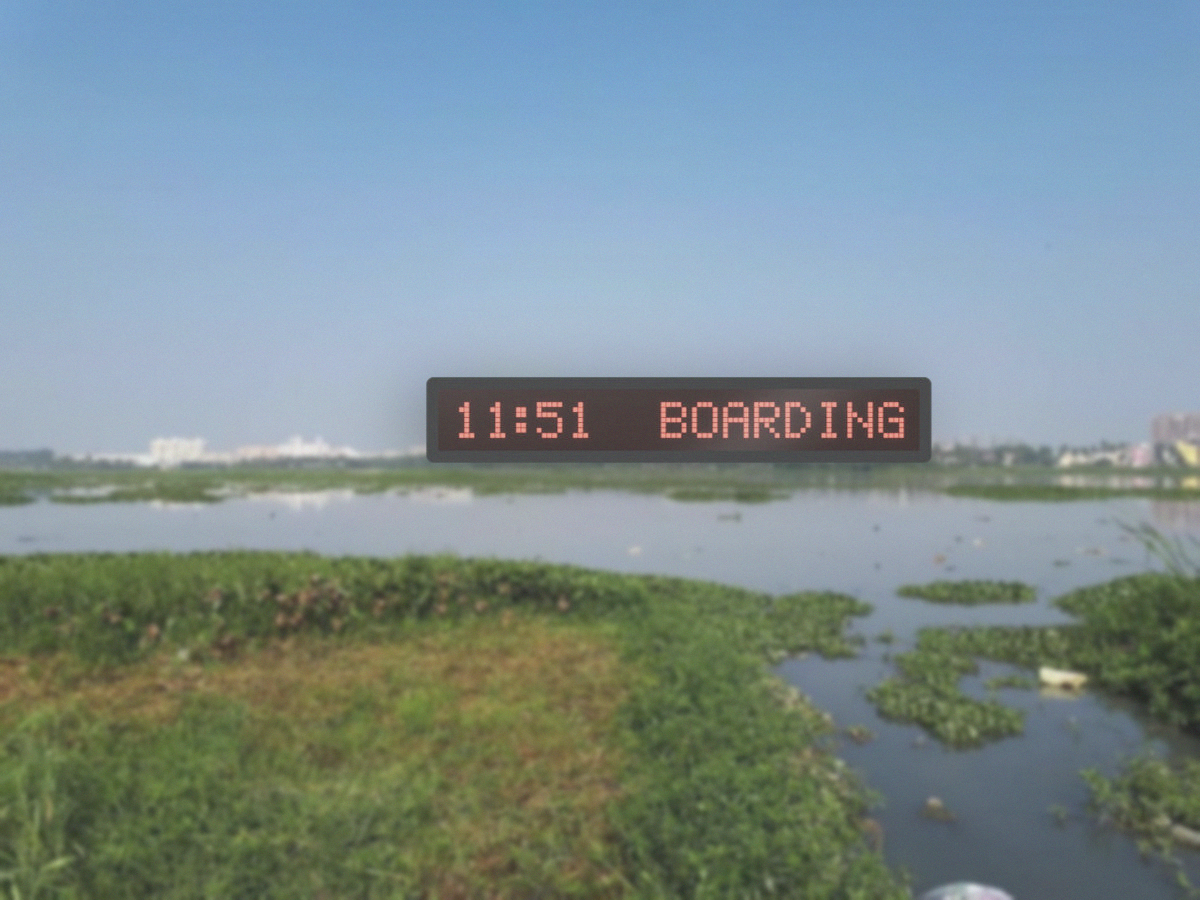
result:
{"hour": 11, "minute": 51}
